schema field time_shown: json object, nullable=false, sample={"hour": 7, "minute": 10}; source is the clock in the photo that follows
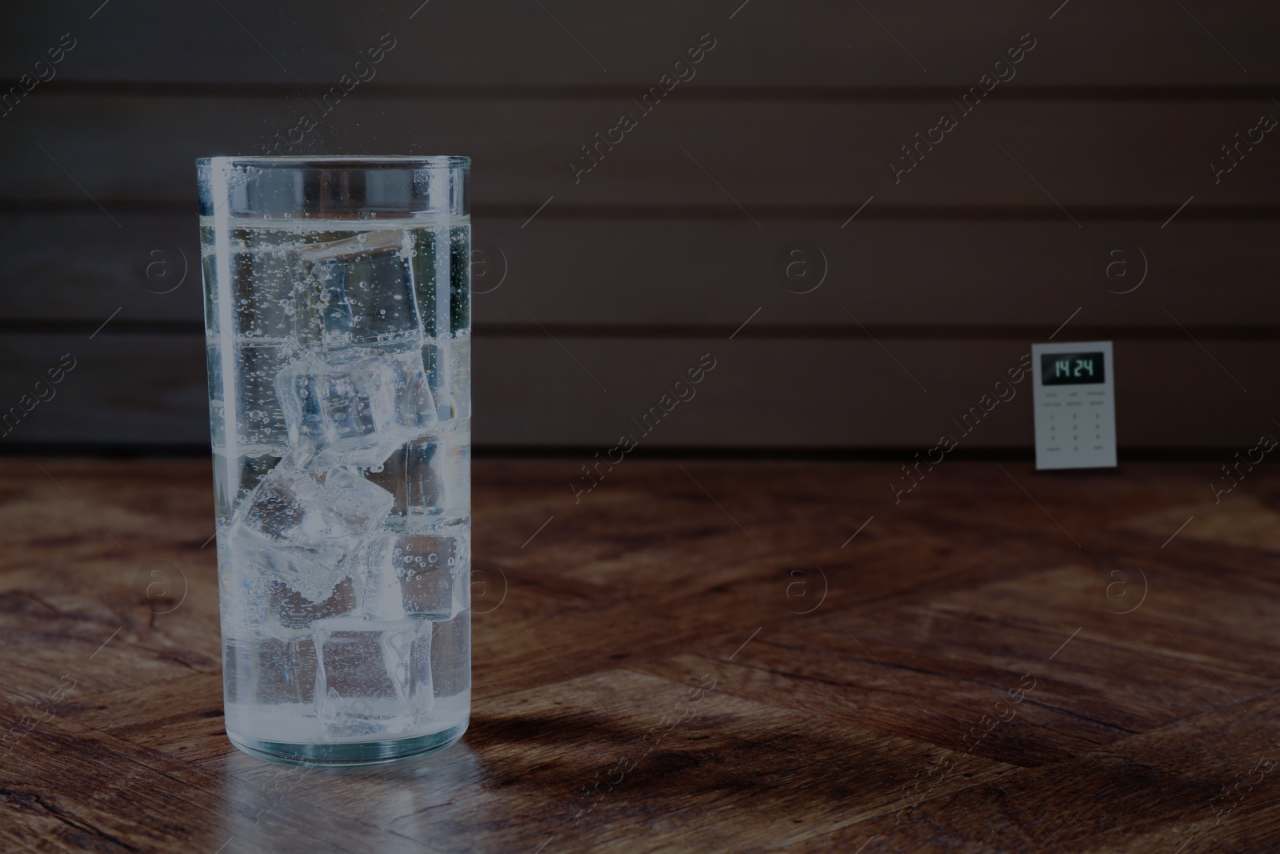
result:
{"hour": 14, "minute": 24}
